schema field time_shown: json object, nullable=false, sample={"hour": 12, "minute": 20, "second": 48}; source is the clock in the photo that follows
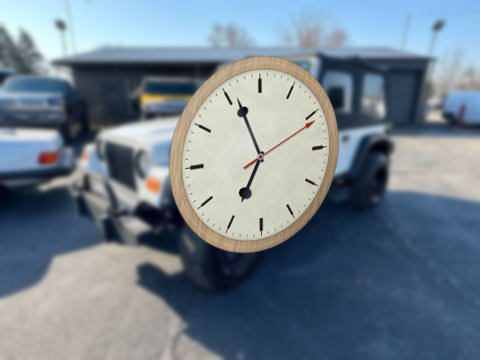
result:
{"hour": 6, "minute": 56, "second": 11}
